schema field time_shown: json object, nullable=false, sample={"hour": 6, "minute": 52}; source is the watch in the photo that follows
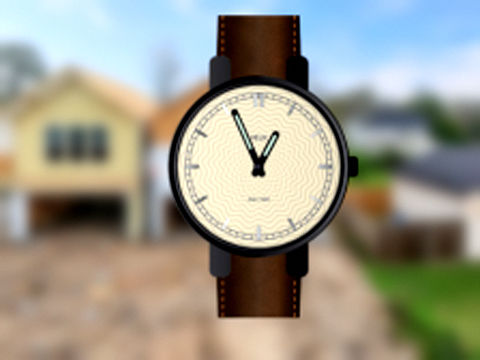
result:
{"hour": 12, "minute": 56}
